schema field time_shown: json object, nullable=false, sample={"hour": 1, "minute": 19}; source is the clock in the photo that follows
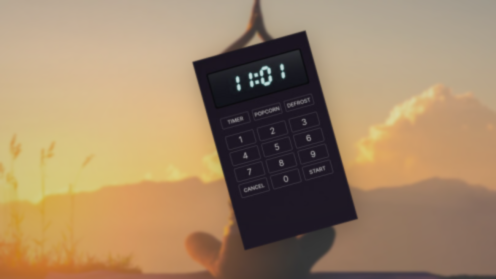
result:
{"hour": 11, "minute": 1}
